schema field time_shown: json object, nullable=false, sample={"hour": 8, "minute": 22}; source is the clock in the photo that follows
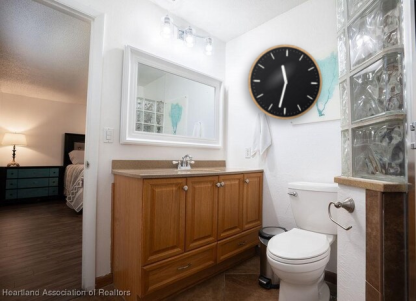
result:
{"hour": 11, "minute": 32}
